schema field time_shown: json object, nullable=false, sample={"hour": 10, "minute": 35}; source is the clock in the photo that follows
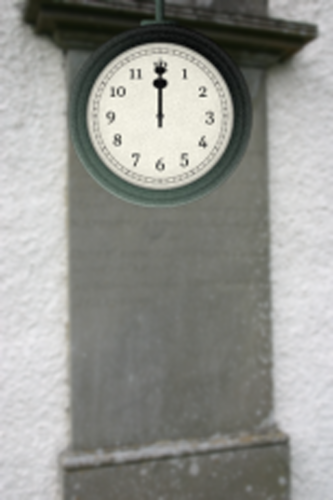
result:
{"hour": 12, "minute": 0}
